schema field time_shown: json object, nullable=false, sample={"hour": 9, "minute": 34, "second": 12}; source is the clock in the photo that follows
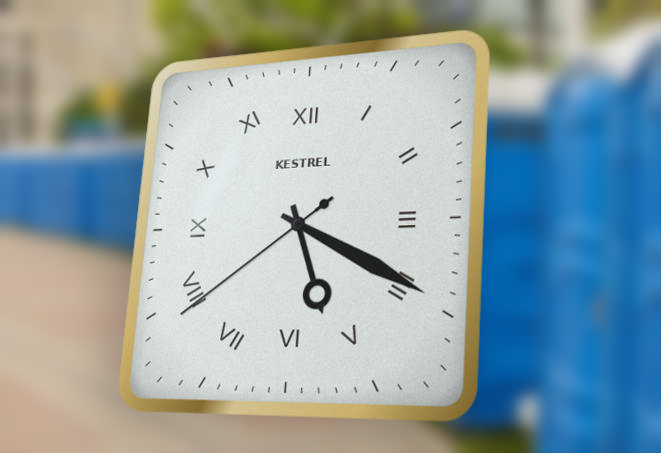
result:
{"hour": 5, "minute": 19, "second": 39}
